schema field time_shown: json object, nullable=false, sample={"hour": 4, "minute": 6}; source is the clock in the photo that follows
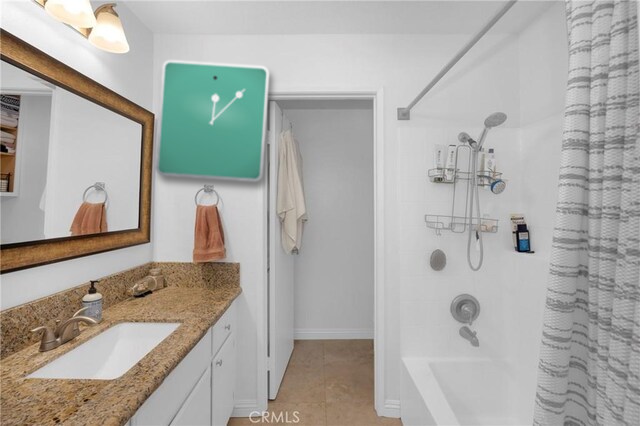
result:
{"hour": 12, "minute": 7}
